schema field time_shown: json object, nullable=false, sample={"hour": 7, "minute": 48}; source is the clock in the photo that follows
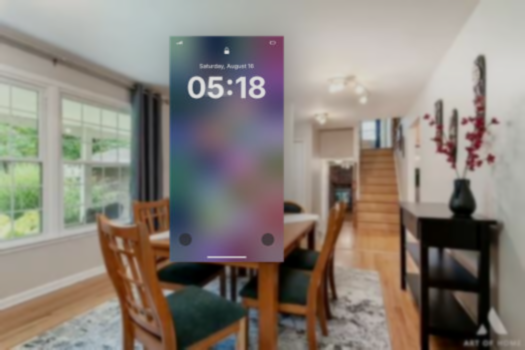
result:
{"hour": 5, "minute": 18}
